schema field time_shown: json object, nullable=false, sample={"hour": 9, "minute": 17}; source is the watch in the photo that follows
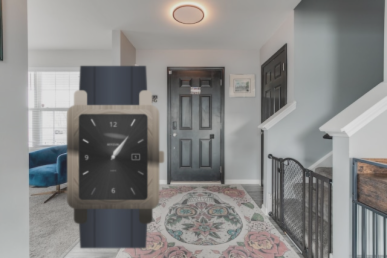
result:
{"hour": 1, "minute": 6}
